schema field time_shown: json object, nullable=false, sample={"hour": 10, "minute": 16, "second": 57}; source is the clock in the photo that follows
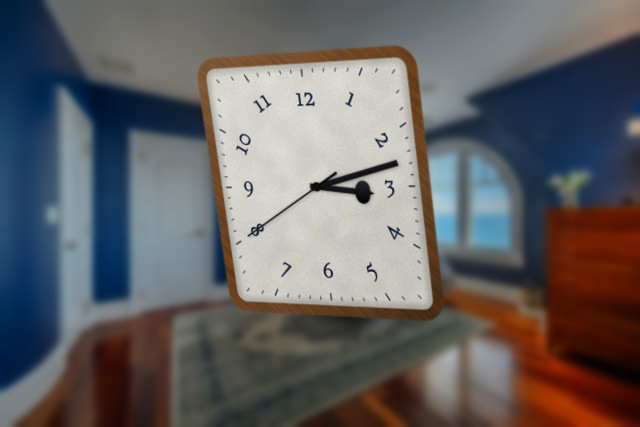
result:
{"hour": 3, "minute": 12, "second": 40}
